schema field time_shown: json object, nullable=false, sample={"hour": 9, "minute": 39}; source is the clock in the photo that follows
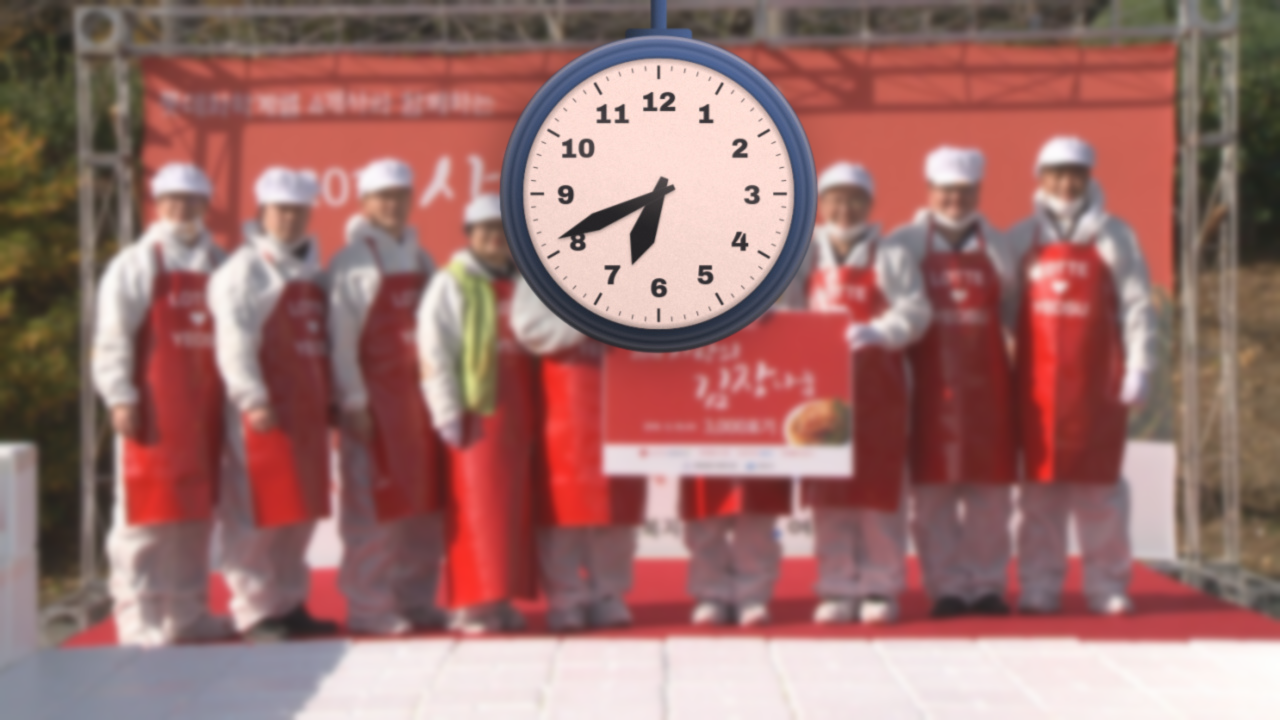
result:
{"hour": 6, "minute": 41}
